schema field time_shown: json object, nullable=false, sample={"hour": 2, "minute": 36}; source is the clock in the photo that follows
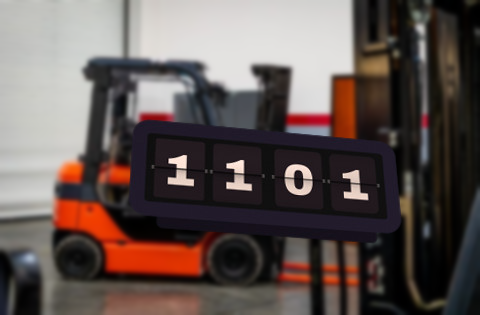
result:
{"hour": 11, "minute": 1}
